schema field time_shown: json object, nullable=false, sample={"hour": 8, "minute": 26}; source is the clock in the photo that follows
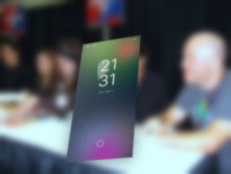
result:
{"hour": 21, "minute": 31}
